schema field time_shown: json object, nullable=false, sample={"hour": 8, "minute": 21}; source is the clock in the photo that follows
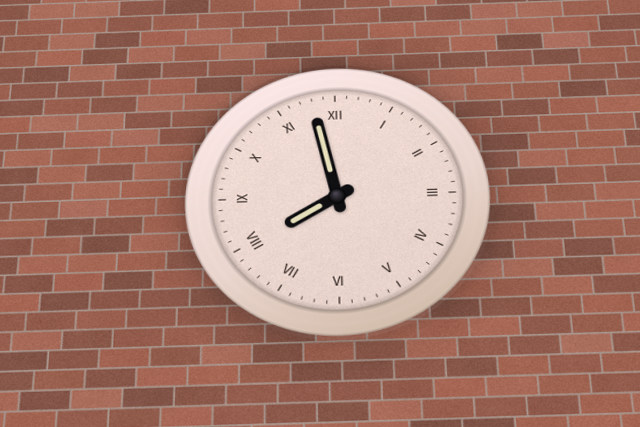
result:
{"hour": 7, "minute": 58}
